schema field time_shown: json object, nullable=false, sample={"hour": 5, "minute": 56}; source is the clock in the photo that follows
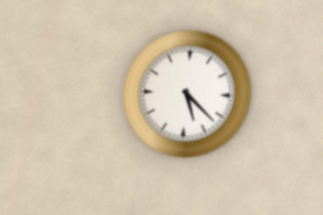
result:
{"hour": 5, "minute": 22}
